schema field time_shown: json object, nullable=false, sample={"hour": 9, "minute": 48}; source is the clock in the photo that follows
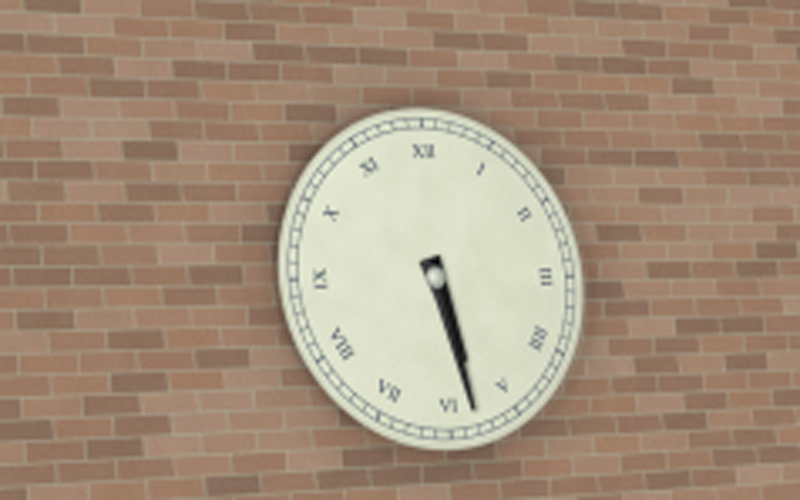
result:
{"hour": 5, "minute": 28}
